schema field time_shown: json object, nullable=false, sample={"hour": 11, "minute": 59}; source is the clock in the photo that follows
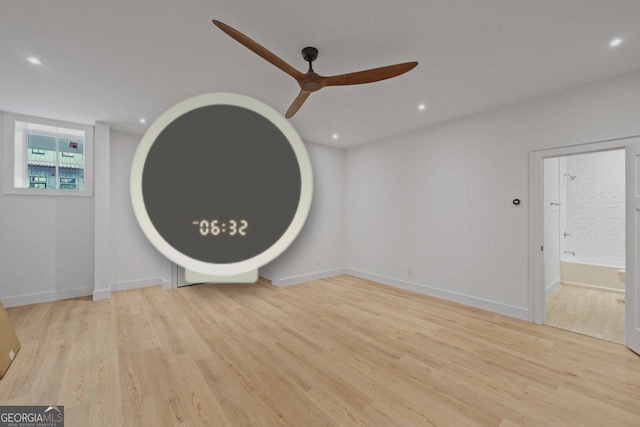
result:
{"hour": 6, "minute": 32}
